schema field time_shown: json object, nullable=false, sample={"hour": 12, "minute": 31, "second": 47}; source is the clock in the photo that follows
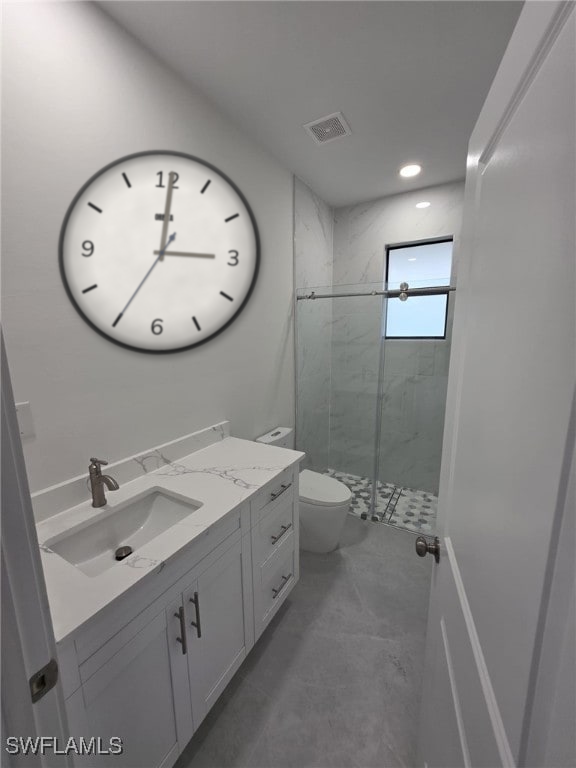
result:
{"hour": 3, "minute": 0, "second": 35}
